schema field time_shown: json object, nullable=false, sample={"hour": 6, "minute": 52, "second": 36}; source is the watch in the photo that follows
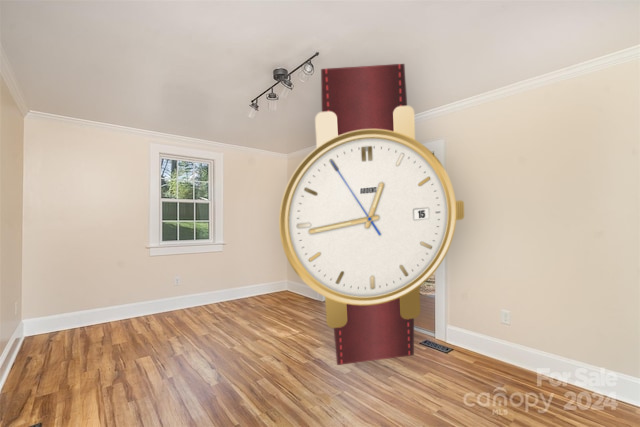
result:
{"hour": 12, "minute": 43, "second": 55}
